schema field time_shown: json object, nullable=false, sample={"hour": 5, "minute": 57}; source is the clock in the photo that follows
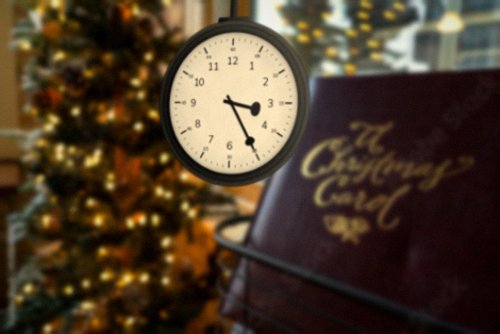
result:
{"hour": 3, "minute": 25}
